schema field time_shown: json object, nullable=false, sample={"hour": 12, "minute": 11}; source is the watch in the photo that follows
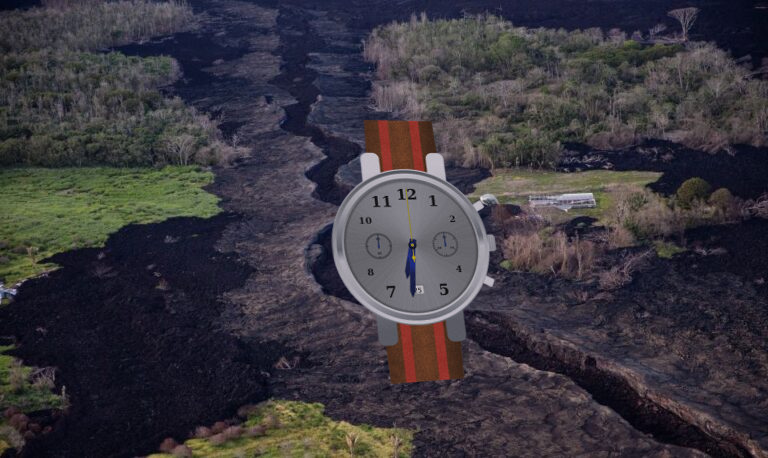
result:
{"hour": 6, "minute": 31}
